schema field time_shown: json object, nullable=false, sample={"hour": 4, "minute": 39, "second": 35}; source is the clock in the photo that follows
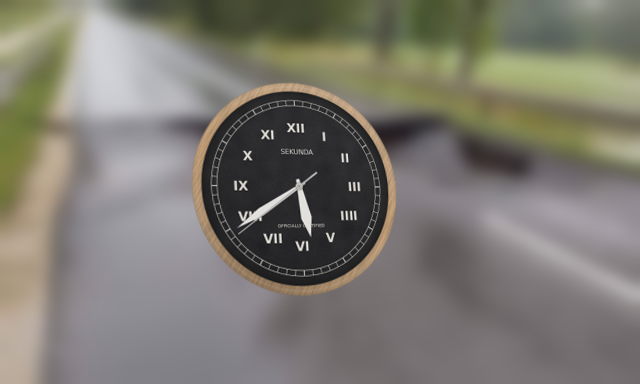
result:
{"hour": 5, "minute": 39, "second": 39}
